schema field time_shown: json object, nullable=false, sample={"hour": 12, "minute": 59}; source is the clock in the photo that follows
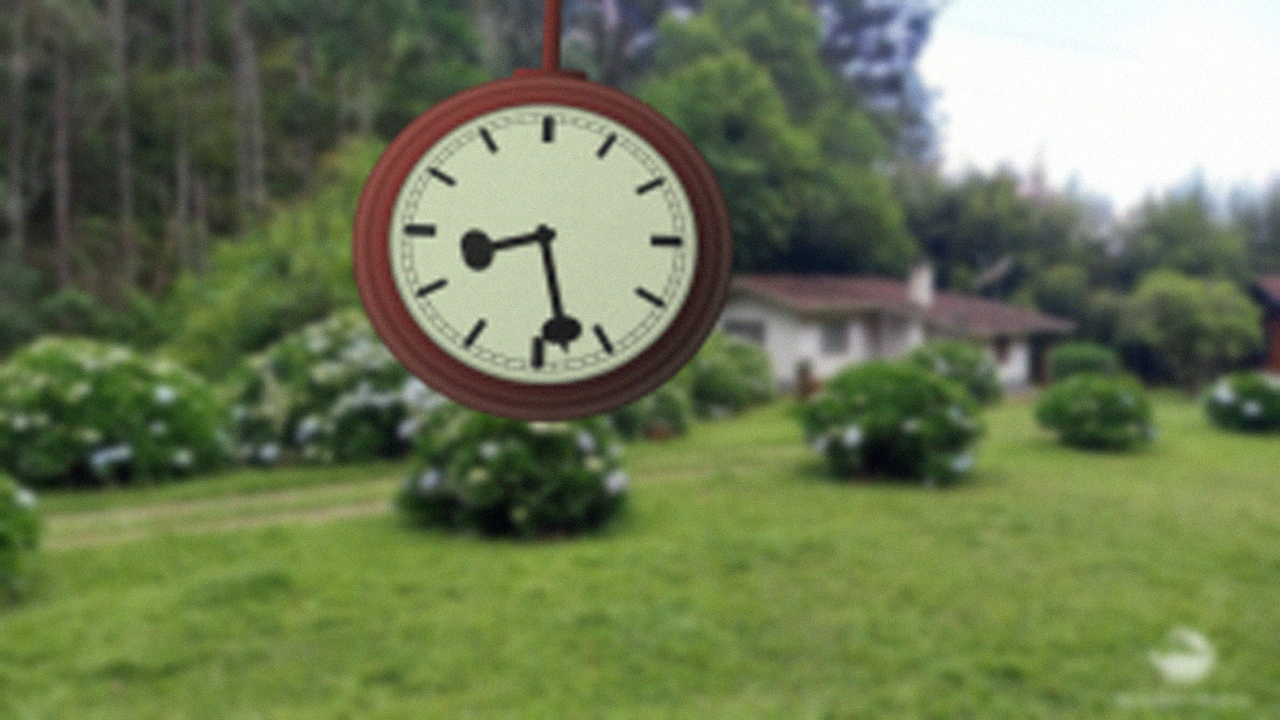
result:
{"hour": 8, "minute": 28}
